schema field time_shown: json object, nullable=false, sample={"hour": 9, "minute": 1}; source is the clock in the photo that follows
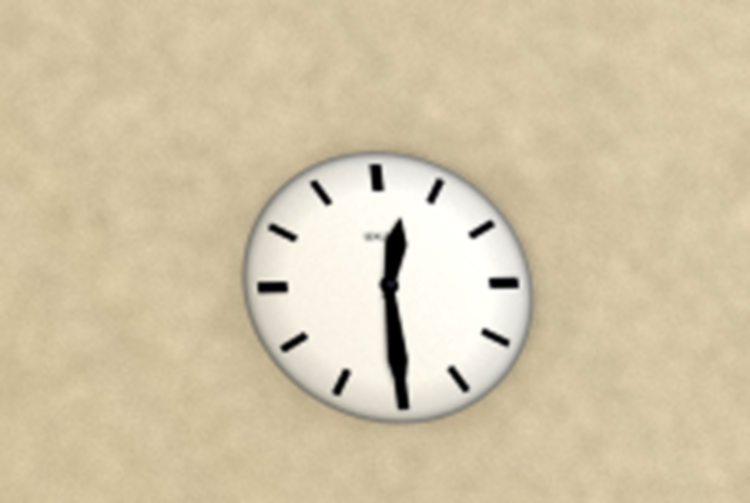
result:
{"hour": 12, "minute": 30}
